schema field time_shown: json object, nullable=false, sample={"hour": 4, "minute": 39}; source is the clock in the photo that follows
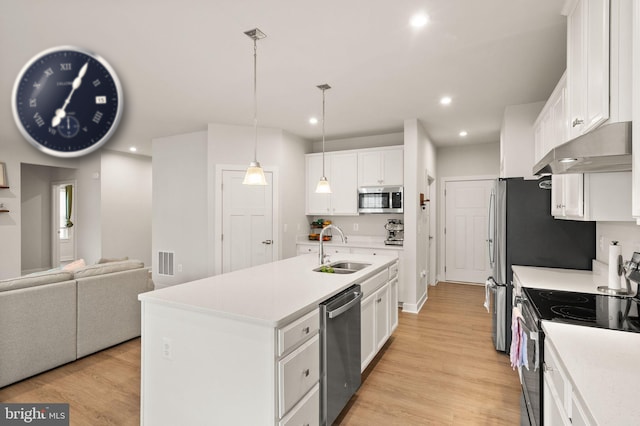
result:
{"hour": 7, "minute": 5}
